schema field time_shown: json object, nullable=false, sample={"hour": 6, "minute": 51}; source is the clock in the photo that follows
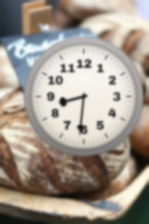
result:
{"hour": 8, "minute": 31}
